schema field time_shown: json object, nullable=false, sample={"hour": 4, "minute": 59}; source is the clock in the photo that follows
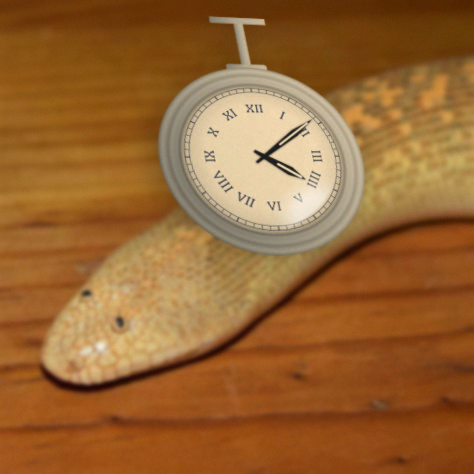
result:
{"hour": 4, "minute": 9}
